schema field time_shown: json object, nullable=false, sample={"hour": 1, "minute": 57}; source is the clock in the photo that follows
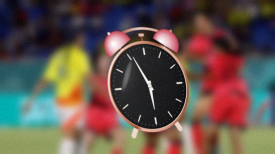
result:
{"hour": 5, "minute": 56}
